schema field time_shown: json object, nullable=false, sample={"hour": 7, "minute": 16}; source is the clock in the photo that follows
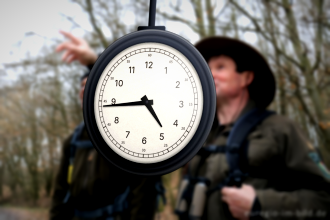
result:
{"hour": 4, "minute": 44}
